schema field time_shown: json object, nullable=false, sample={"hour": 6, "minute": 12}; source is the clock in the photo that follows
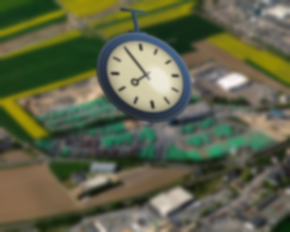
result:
{"hour": 7, "minute": 55}
